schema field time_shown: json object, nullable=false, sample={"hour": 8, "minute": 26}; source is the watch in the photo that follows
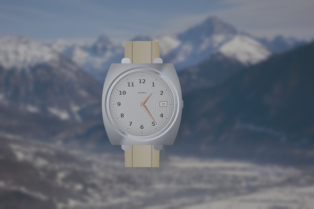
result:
{"hour": 1, "minute": 24}
